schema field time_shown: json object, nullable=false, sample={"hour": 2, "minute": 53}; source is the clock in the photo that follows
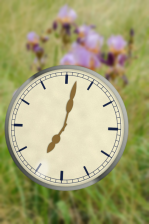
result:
{"hour": 7, "minute": 2}
